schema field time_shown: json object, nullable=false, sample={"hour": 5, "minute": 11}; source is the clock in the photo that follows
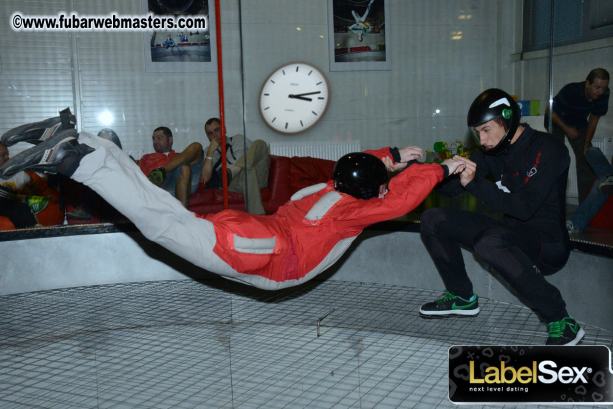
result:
{"hour": 3, "minute": 13}
